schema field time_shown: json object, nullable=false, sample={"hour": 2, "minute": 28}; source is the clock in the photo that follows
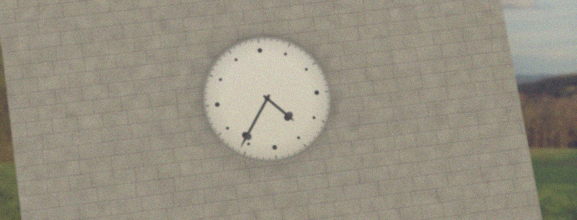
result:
{"hour": 4, "minute": 36}
